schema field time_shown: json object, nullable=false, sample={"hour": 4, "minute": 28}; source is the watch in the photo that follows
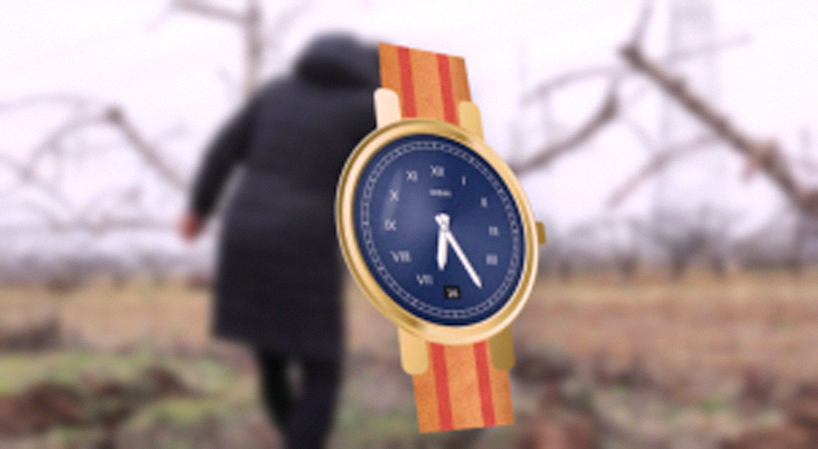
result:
{"hour": 6, "minute": 25}
